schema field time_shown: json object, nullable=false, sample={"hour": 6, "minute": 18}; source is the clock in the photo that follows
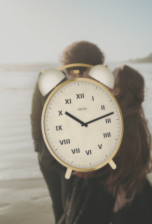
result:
{"hour": 10, "minute": 13}
